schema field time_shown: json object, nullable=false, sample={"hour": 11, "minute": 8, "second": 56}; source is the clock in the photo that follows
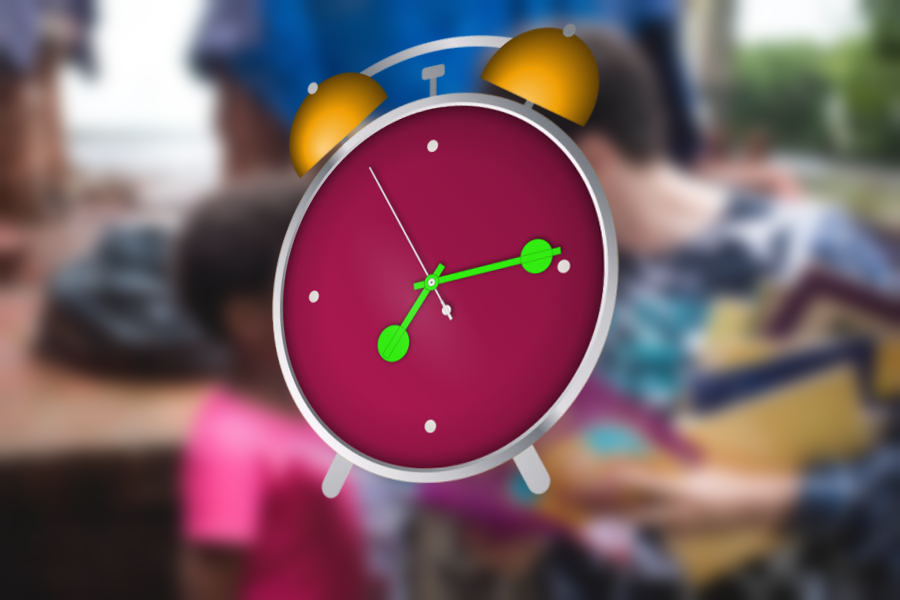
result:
{"hour": 7, "minute": 13, "second": 55}
